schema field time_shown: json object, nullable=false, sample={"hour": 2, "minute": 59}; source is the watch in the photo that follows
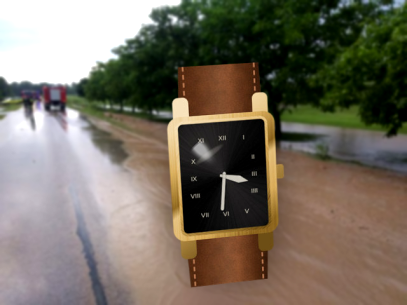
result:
{"hour": 3, "minute": 31}
